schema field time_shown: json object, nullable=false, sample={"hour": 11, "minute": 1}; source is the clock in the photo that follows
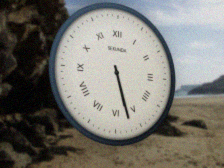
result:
{"hour": 5, "minute": 27}
